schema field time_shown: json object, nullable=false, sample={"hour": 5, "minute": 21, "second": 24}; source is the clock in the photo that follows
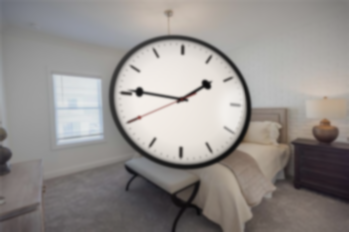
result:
{"hour": 1, "minute": 45, "second": 40}
